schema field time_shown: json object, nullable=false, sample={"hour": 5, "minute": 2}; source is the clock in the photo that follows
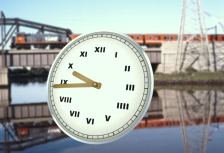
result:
{"hour": 9, "minute": 44}
